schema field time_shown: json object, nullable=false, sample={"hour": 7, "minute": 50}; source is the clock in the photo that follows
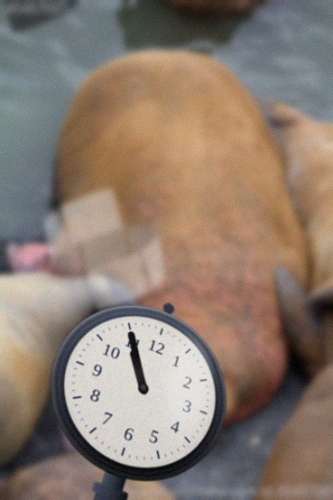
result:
{"hour": 10, "minute": 55}
